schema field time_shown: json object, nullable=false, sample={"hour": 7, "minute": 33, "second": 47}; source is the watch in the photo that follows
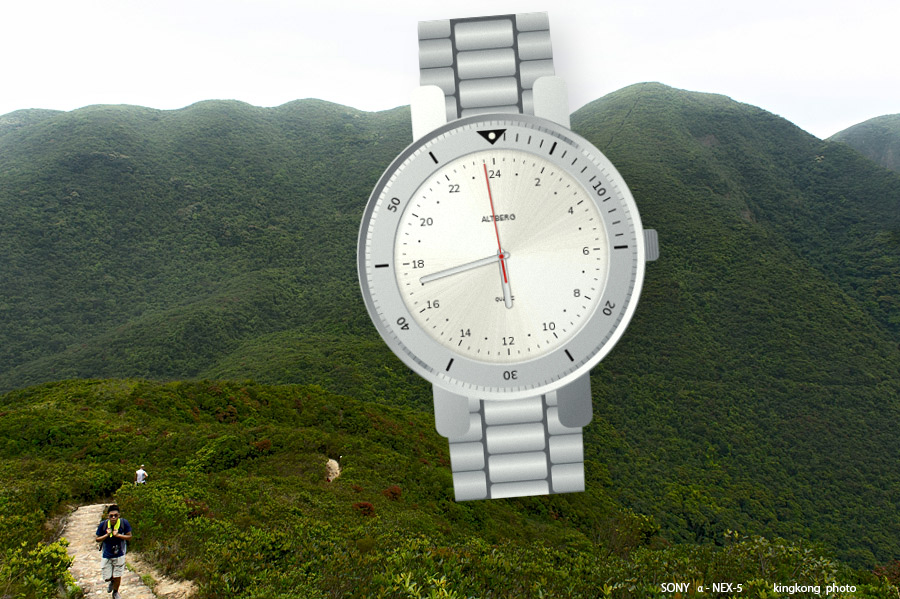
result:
{"hour": 11, "minute": 42, "second": 59}
